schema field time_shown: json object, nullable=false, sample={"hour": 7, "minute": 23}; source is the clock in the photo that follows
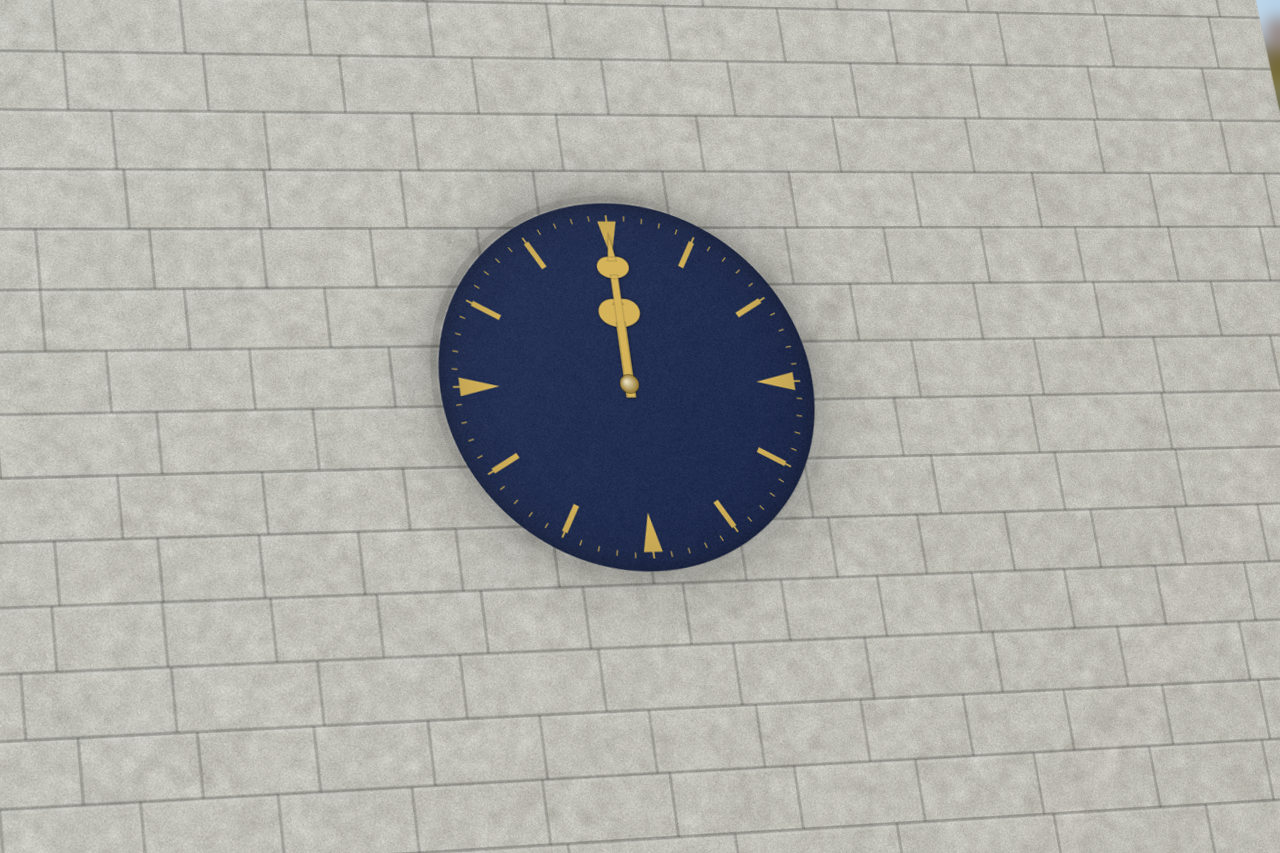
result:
{"hour": 12, "minute": 0}
